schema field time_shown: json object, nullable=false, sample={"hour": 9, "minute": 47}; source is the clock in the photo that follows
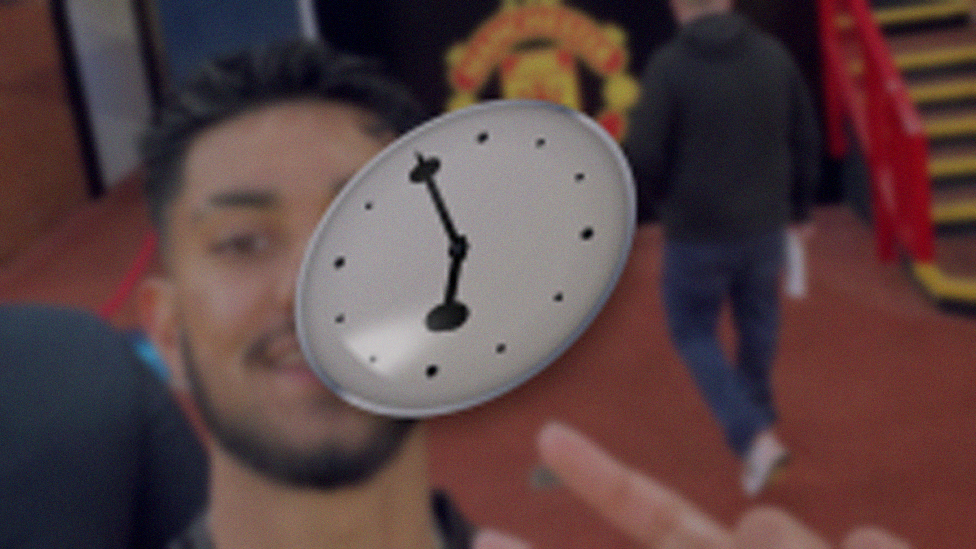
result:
{"hour": 5, "minute": 55}
